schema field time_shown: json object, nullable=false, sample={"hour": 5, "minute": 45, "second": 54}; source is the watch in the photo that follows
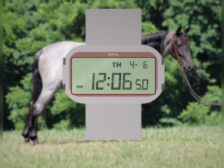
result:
{"hour": 12, "minute": 6, "second": 50}
